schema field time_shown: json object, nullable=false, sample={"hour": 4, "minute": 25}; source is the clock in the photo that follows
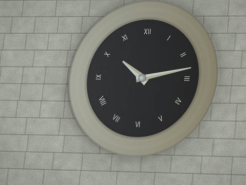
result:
{"hour": 10, "minute": 13}
